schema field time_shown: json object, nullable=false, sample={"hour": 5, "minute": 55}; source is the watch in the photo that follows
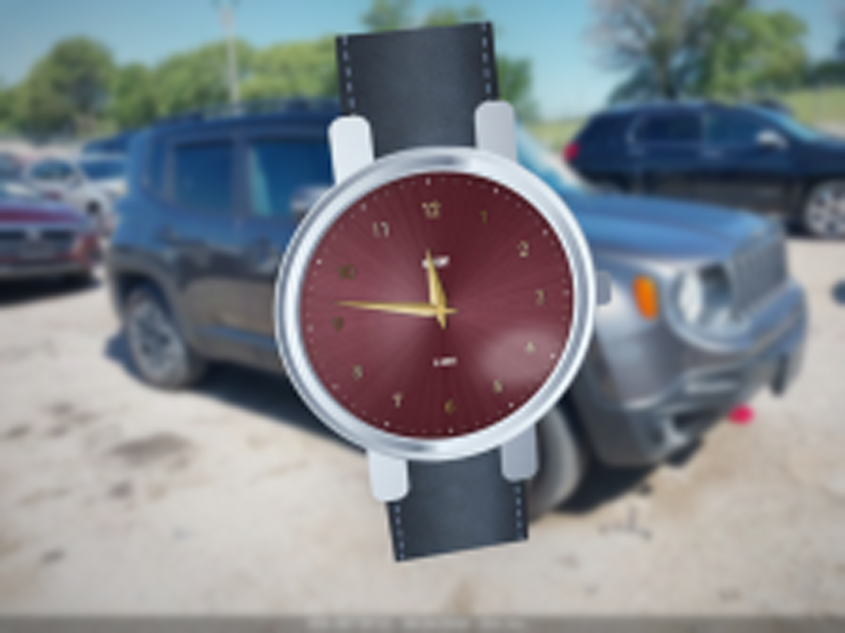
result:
{"hour": 11, "minute": 47}
